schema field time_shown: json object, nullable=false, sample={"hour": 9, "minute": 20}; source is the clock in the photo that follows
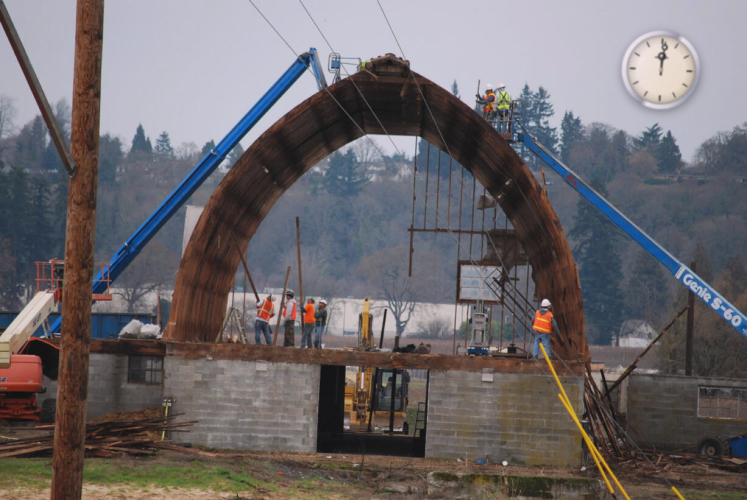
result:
{"hour": 12, "minute": 1}
